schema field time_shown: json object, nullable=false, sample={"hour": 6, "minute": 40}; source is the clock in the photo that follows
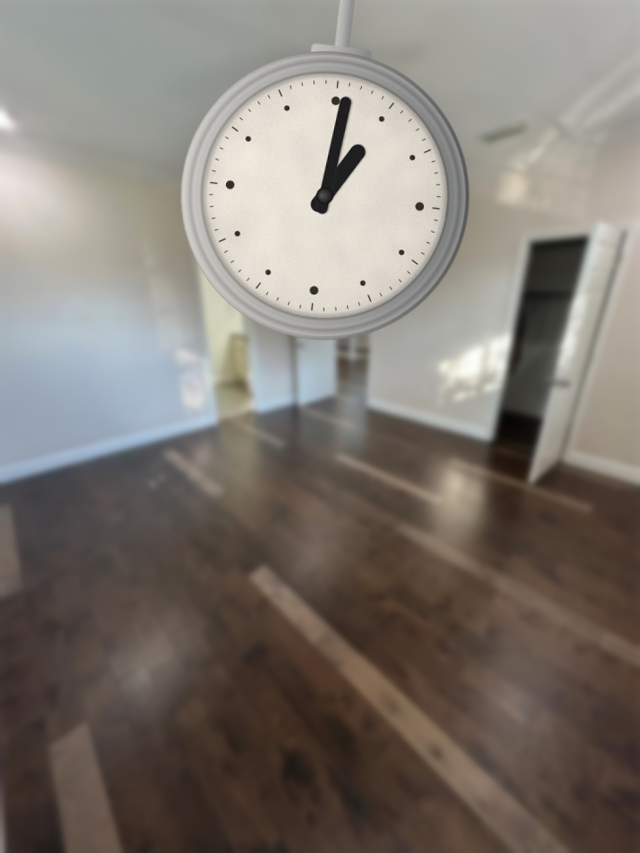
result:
{"hour": 1, "minute": 1}
